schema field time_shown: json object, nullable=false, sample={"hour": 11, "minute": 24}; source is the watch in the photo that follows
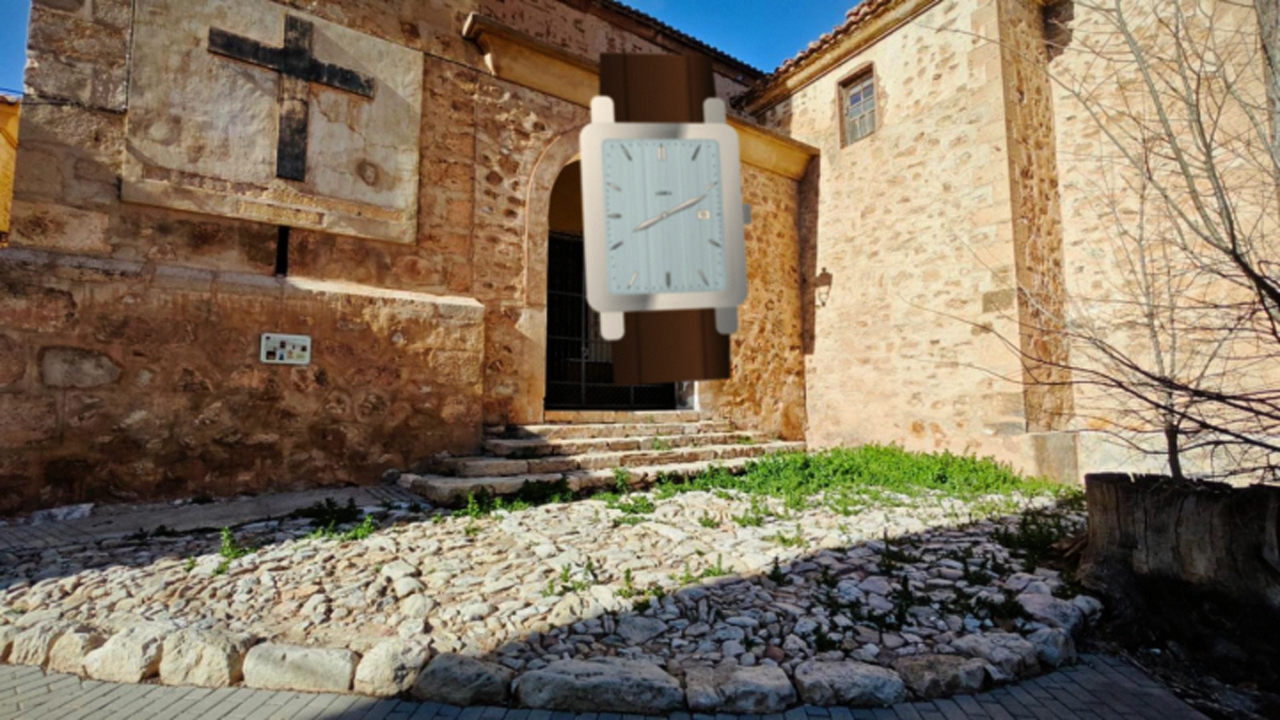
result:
{"hour": 8, "minute": 11}
